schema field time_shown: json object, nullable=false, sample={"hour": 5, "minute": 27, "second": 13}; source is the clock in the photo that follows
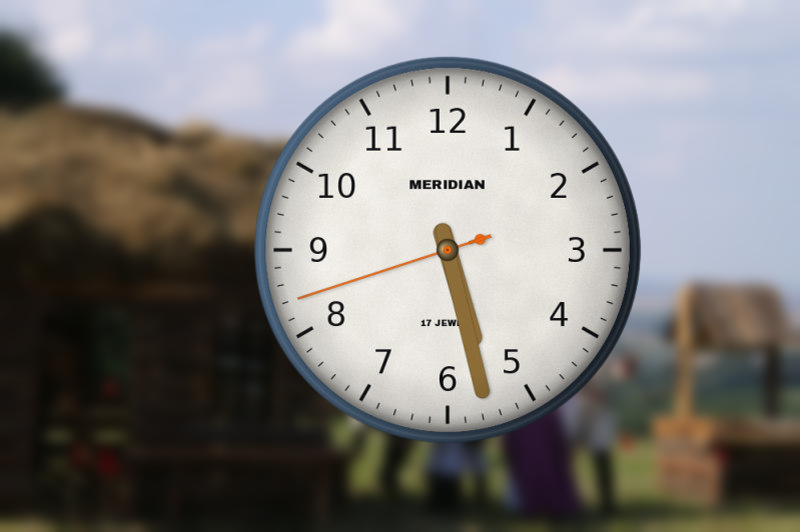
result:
{"hour": 5, "minute": 27, "second": 42}
